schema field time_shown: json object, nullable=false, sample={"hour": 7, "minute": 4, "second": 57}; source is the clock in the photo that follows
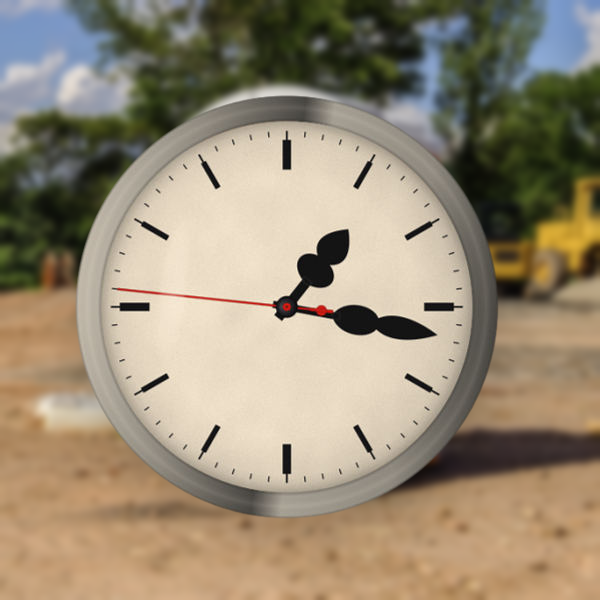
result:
{"hour": 1, "minute": 16, "second": 46}
